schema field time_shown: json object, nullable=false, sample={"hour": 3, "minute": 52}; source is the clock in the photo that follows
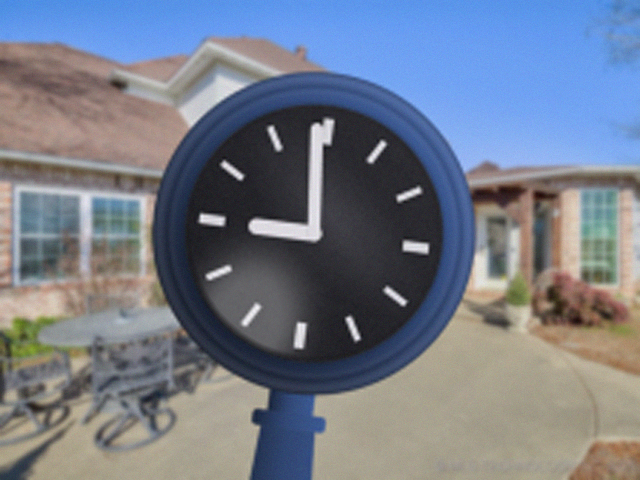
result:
{"hour": 8, "minute": 59}
